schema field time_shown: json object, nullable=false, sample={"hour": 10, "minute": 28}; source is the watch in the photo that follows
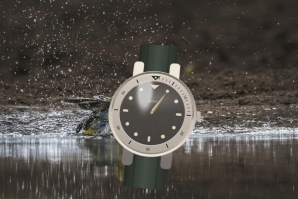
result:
{"hour": 1, "minute": 5}
